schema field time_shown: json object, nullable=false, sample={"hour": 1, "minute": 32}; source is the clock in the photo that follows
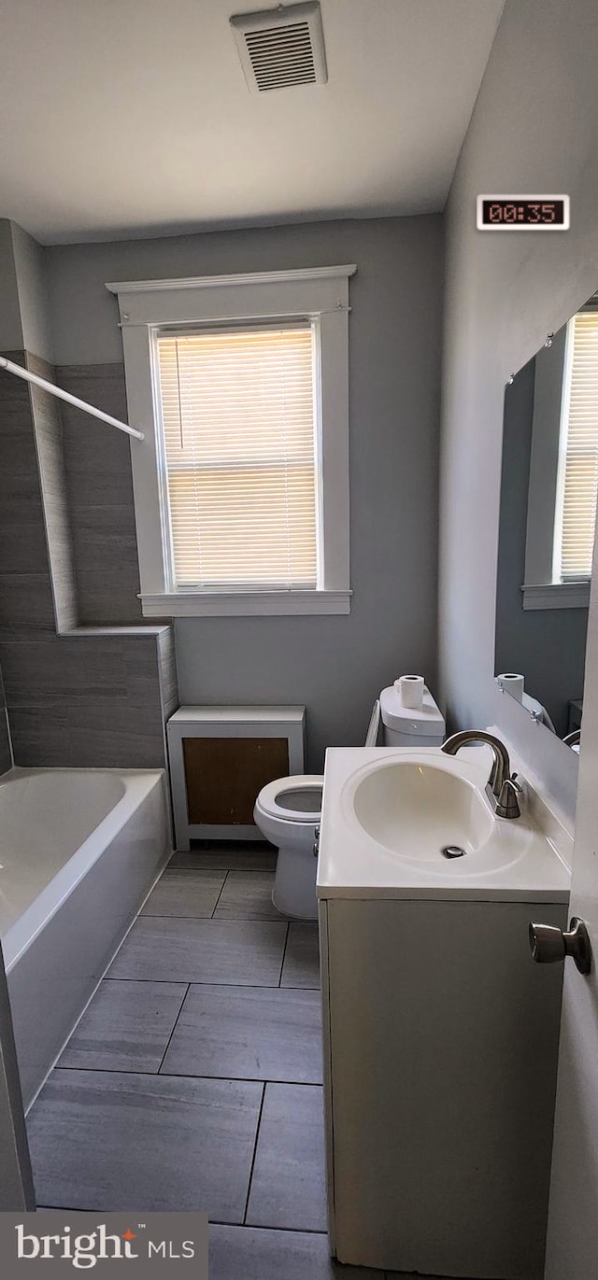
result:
{"hour": 0, "minute": 35}
